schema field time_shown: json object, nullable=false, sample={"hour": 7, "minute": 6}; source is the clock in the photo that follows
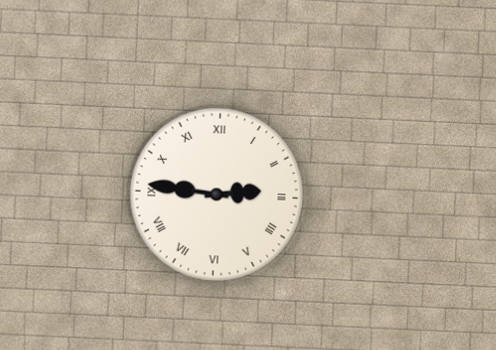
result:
{"hour": 2, "minute": 46}
